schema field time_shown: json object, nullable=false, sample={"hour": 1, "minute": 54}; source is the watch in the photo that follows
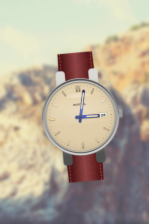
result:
{"hour": 3, "minute": 2}
